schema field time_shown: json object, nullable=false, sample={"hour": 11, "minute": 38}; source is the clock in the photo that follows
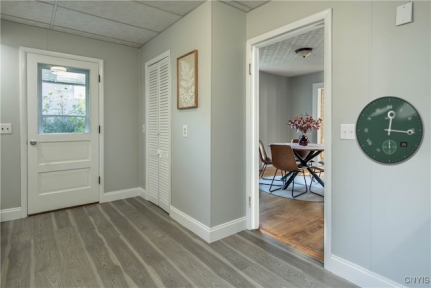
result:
{"hour": 12, "minute": 16}
